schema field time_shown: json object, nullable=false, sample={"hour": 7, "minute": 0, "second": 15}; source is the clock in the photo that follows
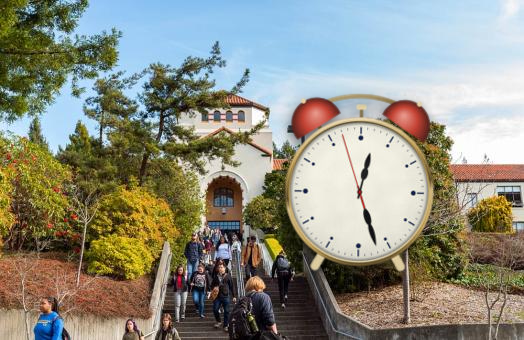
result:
{"hour": 12, "minute": 26, "second": 57}
